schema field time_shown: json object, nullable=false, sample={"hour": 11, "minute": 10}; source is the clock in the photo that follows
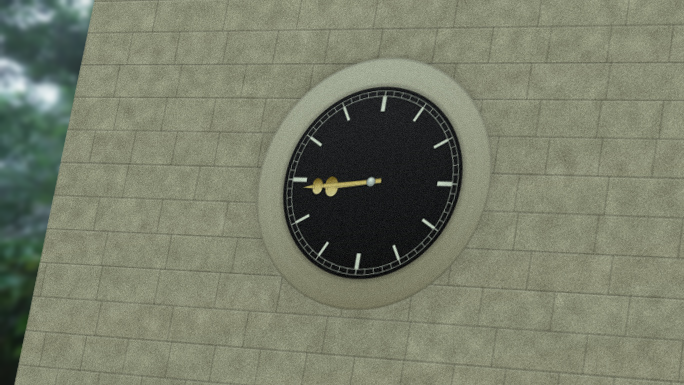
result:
{"hour": 8, "minute": 44}
